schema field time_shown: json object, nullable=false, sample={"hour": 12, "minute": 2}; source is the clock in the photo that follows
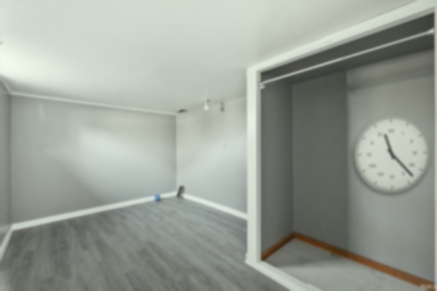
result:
{"hour": 11, "minute": 23}
